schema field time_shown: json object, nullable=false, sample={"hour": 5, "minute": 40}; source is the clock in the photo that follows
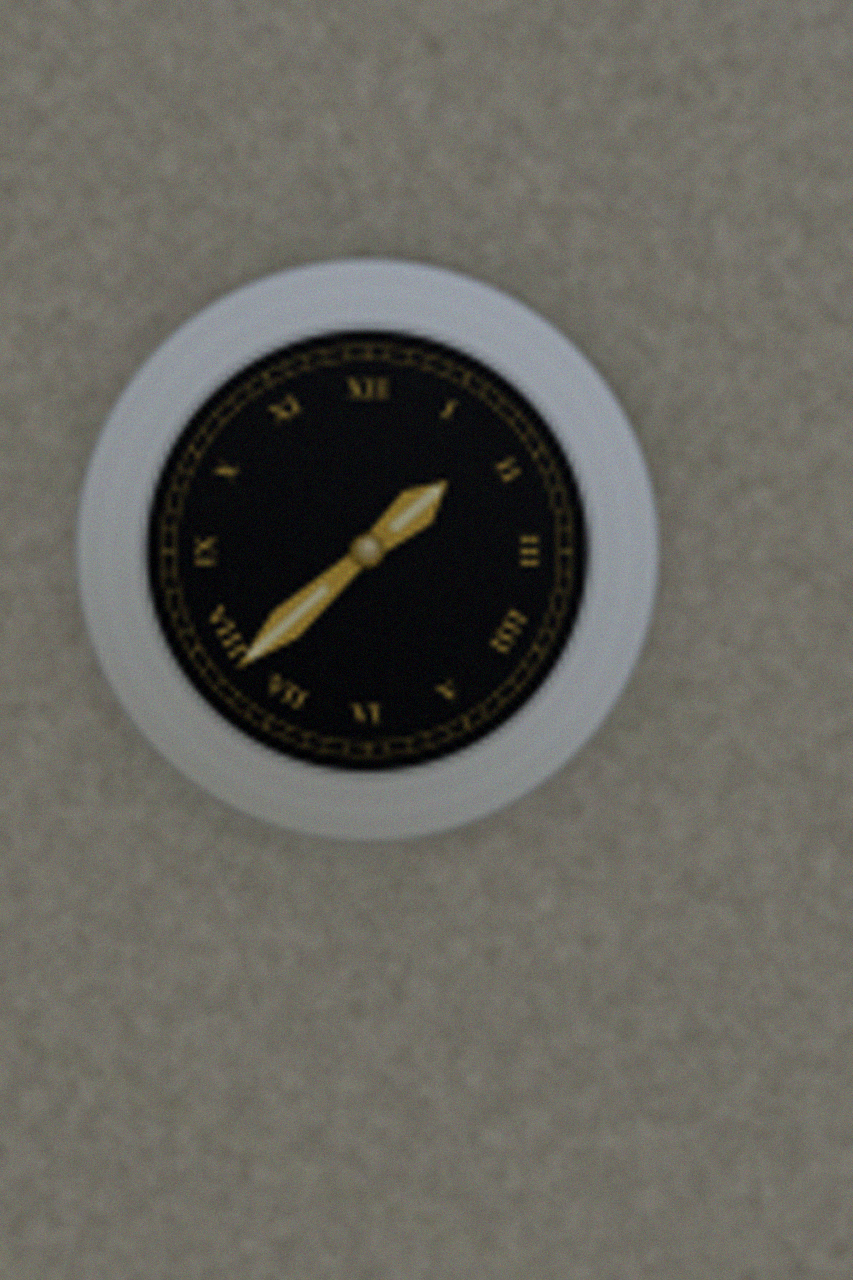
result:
{"hour": 1, "minute": 38}
